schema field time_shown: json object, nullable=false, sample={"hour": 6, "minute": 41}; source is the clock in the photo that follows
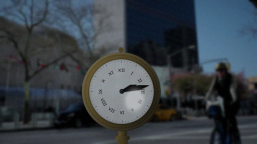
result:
{"hour": 2, "minute": 13}
